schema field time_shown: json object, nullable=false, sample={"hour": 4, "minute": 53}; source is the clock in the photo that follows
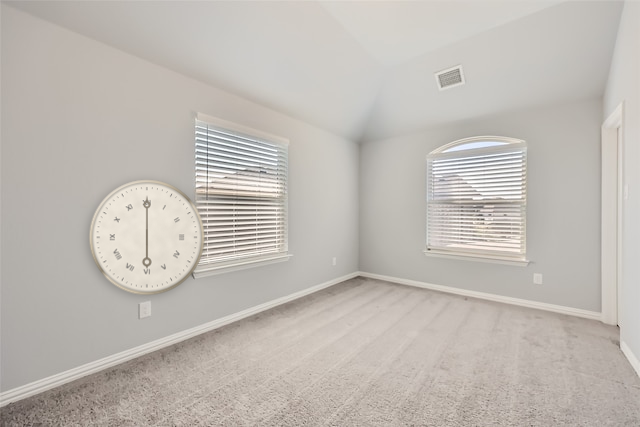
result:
{"hour": 6, "minute": 0}
